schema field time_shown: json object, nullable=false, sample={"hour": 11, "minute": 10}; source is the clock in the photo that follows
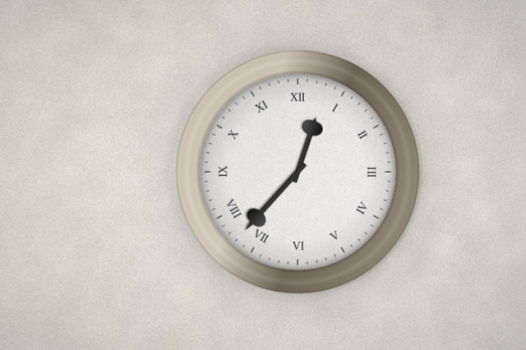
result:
{"hour": 12, "minute": 37}
